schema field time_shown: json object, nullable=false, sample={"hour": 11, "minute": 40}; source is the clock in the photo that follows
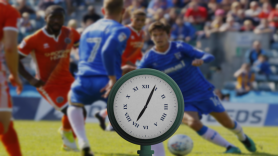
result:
{"hour": 7, "minute": 4}
